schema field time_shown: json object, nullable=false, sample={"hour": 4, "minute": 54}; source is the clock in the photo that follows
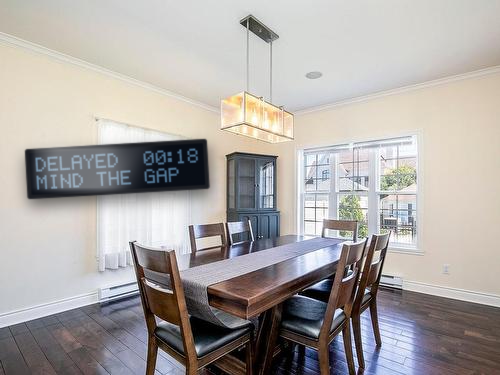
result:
{"hour": 0, "minute": 18}
